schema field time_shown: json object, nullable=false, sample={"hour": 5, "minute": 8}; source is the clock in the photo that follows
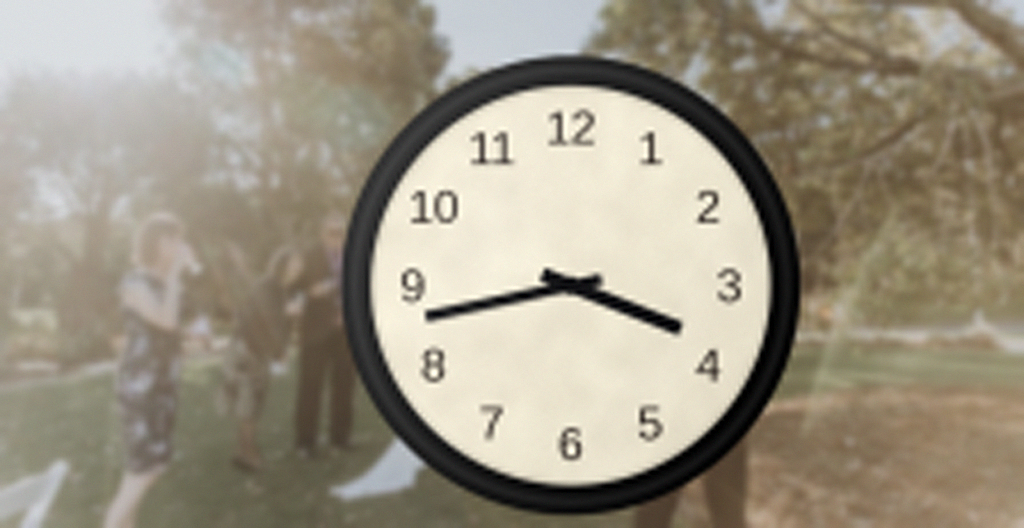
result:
{"hour": 3, "minute": 43}
